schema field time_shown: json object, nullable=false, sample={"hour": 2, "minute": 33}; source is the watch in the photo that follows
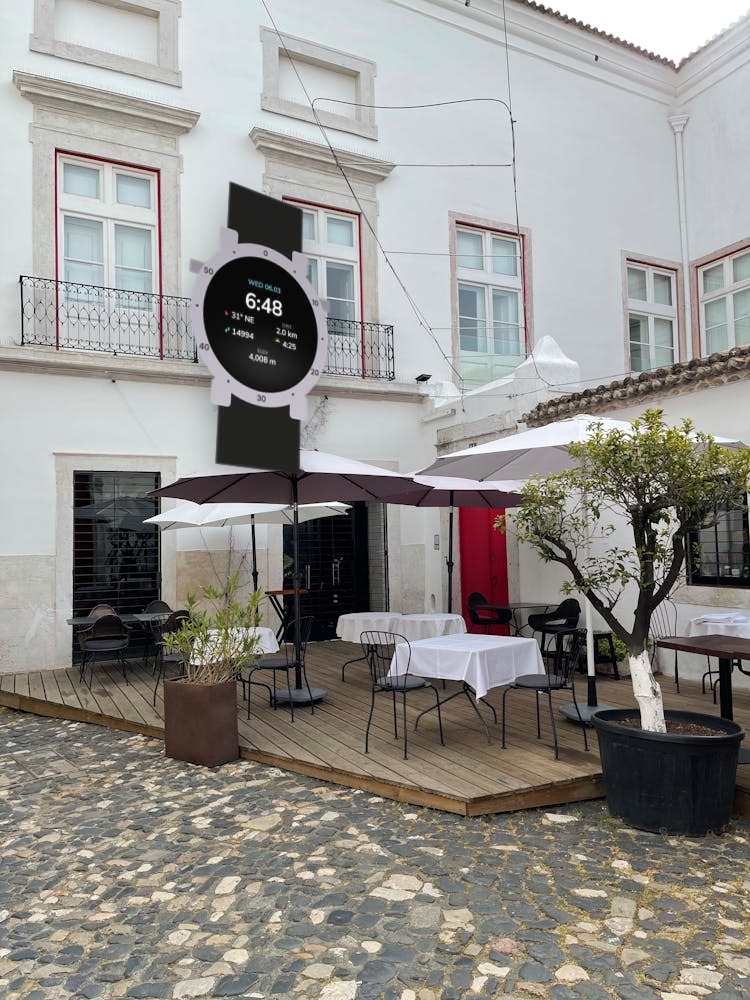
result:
{"hour": 6, "minute": 48}
